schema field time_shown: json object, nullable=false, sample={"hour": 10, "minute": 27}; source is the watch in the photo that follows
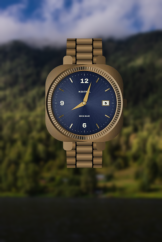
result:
{"hour": 8, "minute": 3}
